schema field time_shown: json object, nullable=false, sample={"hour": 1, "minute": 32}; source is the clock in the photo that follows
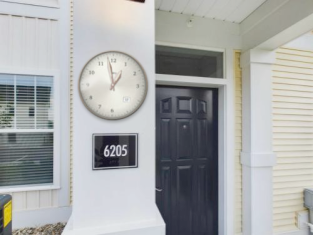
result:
{"hour": 12, "minute": 58}
